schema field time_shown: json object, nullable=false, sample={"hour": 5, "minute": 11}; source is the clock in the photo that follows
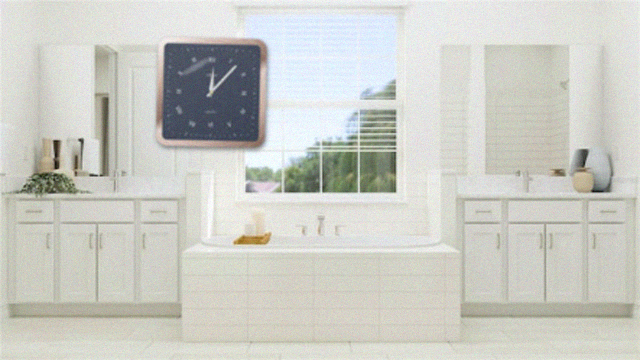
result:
{"hour": 12, "minute": 7}
